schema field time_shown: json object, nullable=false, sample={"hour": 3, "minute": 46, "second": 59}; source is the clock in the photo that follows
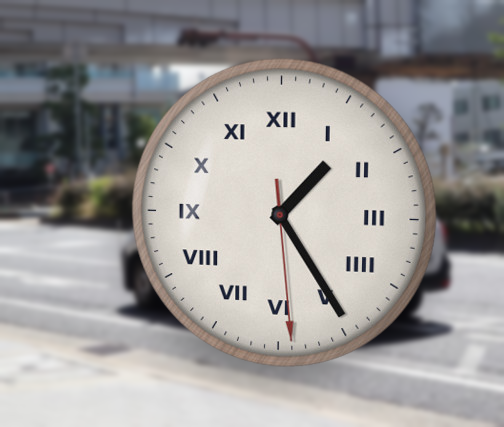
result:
{"hour": 1, "minute": 24, "second": 29}
